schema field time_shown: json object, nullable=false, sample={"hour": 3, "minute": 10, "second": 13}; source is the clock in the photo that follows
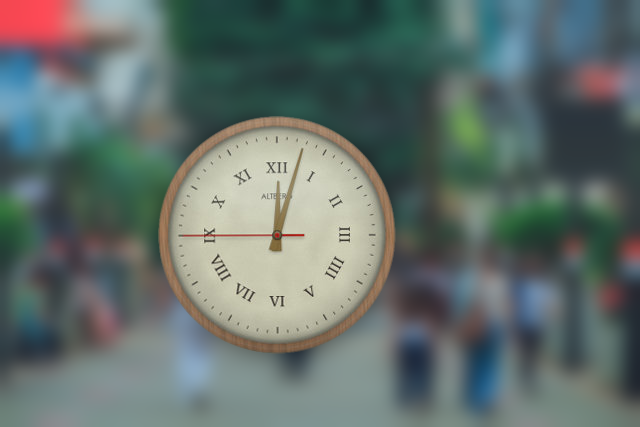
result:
{"hour": 12, "minute": 2, "second": 45}
